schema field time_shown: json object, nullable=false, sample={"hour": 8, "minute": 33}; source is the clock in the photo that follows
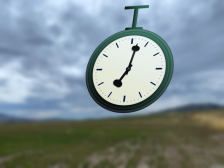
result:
{"hour": 7, "minute": 2}
